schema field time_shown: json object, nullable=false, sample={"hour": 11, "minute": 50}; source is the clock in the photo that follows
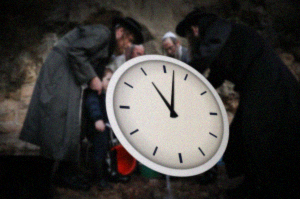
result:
{"hour": 11, "minute": 2}
